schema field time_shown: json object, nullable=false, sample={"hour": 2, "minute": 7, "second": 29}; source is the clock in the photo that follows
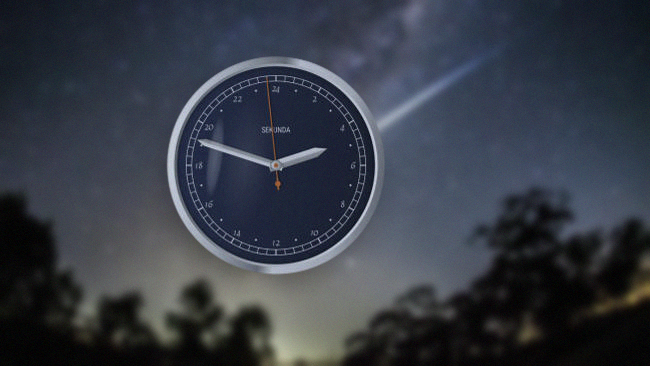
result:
{"hour": 4, "minute": 47, "second": 59}
